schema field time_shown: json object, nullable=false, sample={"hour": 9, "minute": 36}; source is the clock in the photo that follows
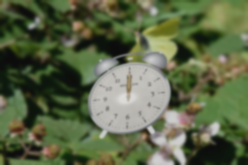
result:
{"hour": 12, "minute": 0}
